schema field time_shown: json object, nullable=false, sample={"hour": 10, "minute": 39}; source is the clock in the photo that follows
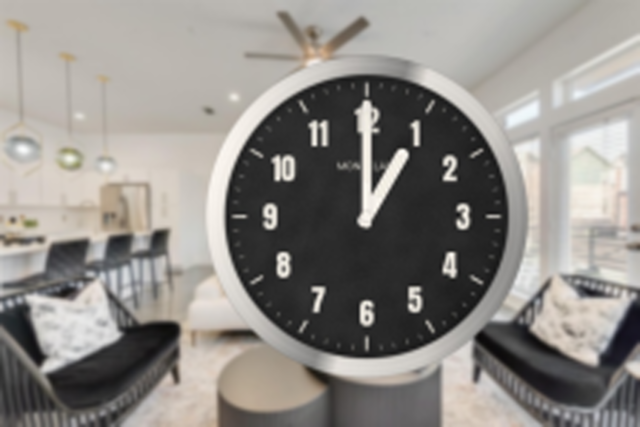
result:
{"hour": 1, "minute": 0}
